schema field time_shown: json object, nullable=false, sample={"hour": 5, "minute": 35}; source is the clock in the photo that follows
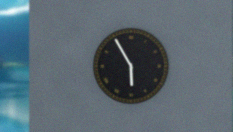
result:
{"hour": 5, "minute": 55}
